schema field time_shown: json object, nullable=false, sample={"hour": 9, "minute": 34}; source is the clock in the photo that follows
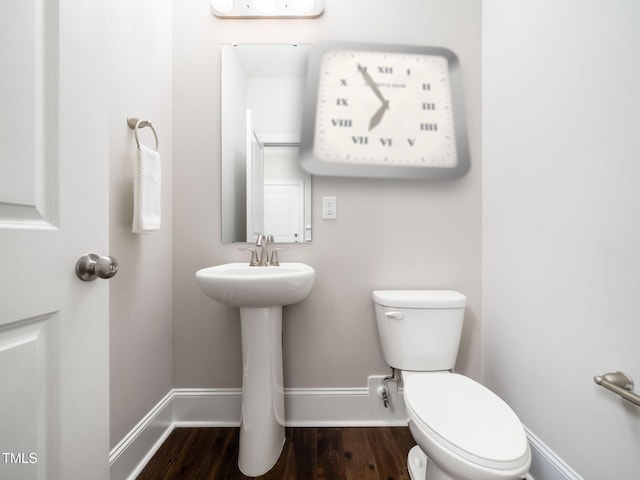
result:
{"hour": 6, "minute": 55}
